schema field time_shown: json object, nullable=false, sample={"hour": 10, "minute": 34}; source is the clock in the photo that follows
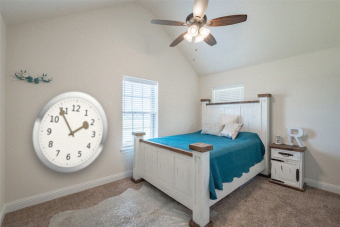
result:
{"hour": 1, "minute": 54}
